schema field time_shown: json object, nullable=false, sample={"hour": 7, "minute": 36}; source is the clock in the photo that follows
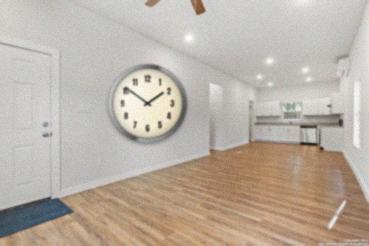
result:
{"hour": 1, "minute": 51}
